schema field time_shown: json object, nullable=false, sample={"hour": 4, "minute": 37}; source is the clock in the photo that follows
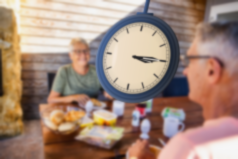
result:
{"hour": 3, "minute": 15}
